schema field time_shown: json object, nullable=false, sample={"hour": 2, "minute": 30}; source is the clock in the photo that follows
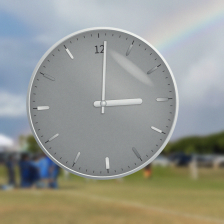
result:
{"hour": 3, "minute": 1}
